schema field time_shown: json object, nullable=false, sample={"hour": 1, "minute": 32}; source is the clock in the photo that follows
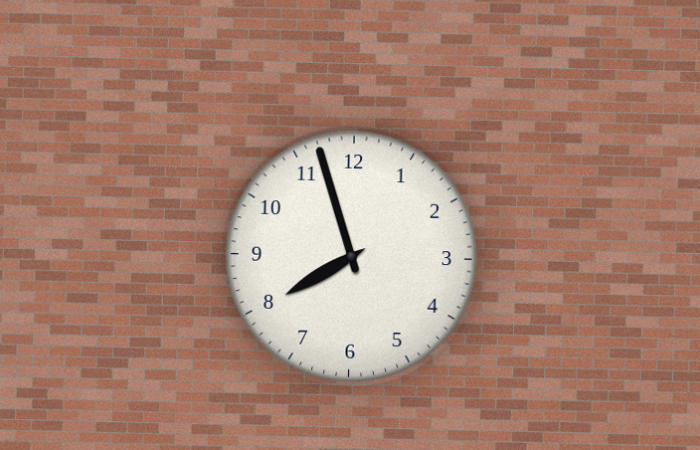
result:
{"hour": 7, "minute": 57}
